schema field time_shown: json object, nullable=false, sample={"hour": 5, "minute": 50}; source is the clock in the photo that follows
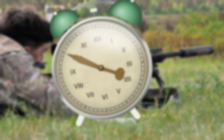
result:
{"hour": 3, "minute": 50}
